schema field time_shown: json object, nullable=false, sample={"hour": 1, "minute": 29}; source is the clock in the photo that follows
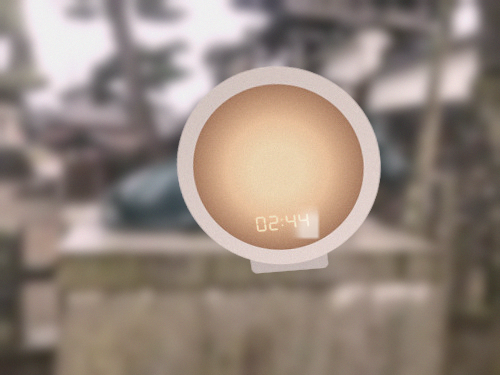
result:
{"hour": 2, "minute": 44}
